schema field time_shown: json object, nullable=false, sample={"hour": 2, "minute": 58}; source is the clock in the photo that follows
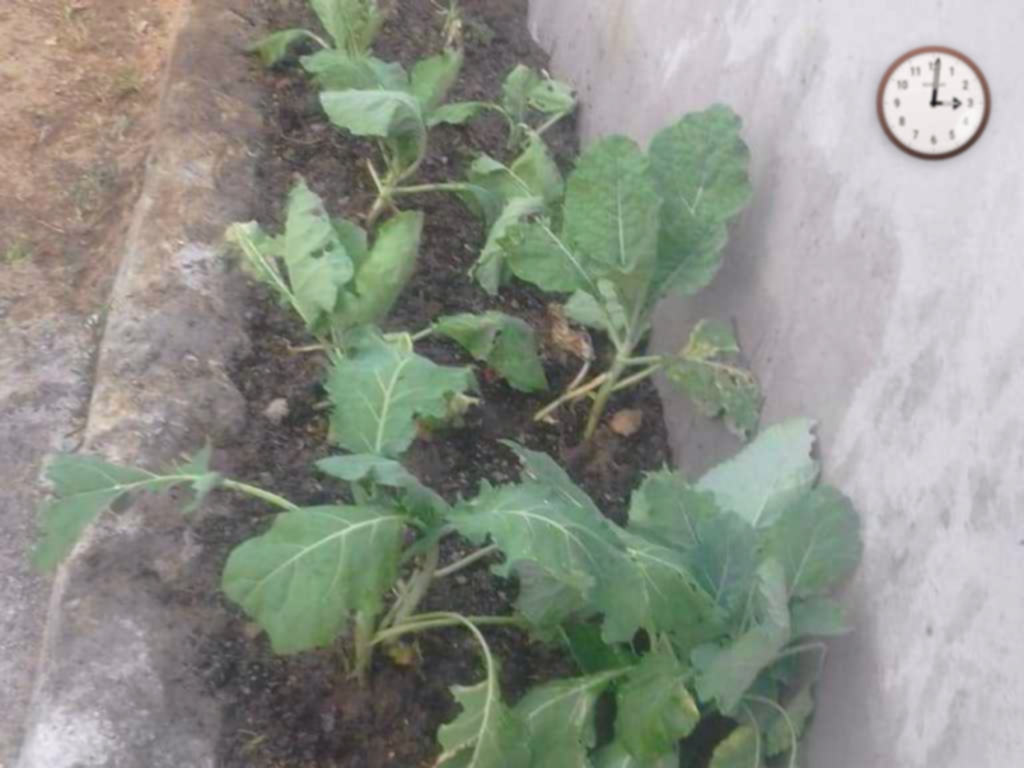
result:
{"hour": 3, "minute": 1}
